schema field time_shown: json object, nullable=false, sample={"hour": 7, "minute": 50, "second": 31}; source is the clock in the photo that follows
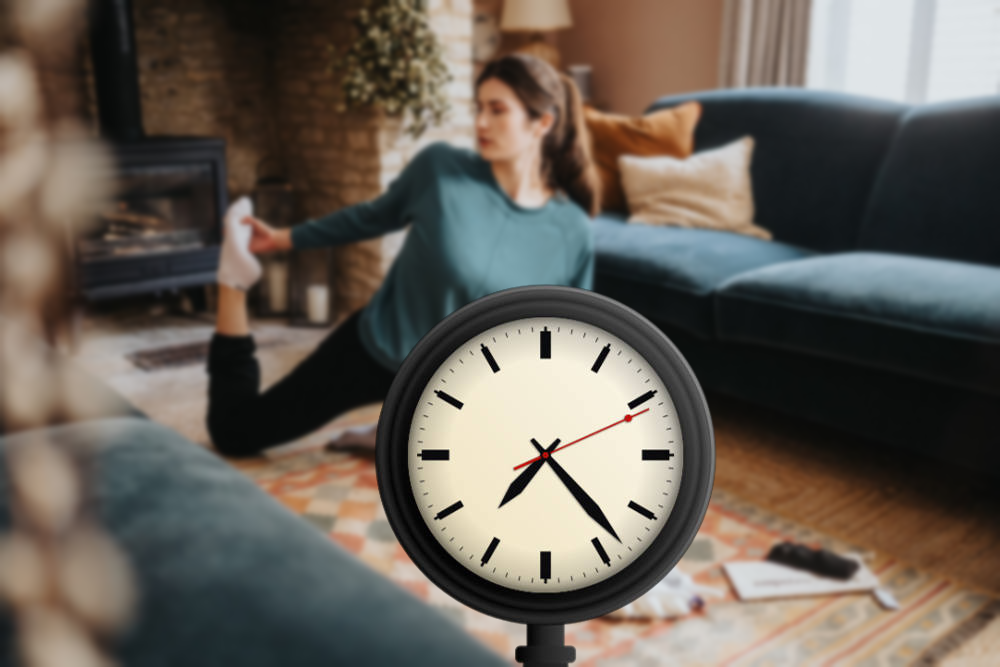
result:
{"hour": 7, "minute": 23, "second": 11}
